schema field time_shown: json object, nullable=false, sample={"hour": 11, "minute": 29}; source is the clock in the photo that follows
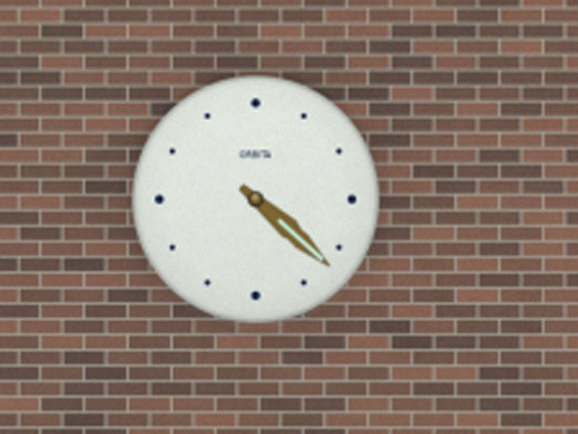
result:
{"hour": 4, "minute": 22}
